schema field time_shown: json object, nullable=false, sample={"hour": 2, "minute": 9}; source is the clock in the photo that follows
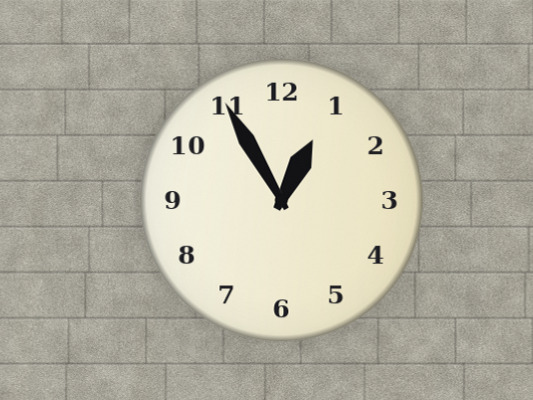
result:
{"hour": 12, "minute": 55}
